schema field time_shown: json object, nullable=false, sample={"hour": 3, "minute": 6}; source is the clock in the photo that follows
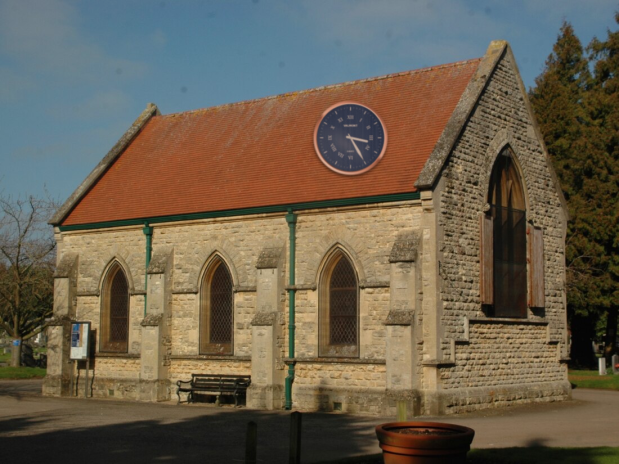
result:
{"hour": 3, "minute": 25}
